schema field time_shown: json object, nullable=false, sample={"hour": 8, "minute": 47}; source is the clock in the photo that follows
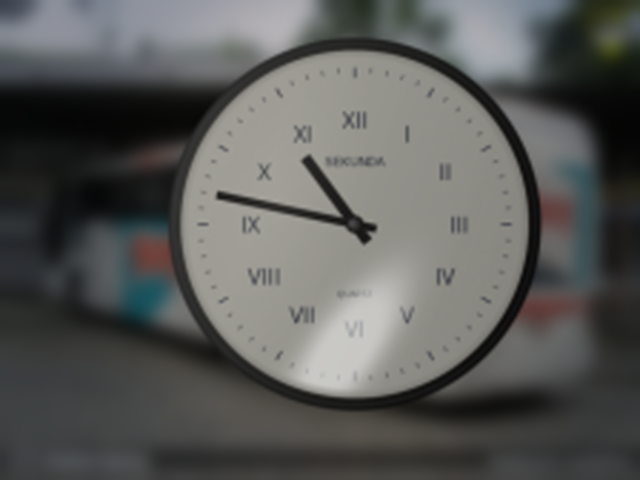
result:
{"hour": 10, "minute": 47}
